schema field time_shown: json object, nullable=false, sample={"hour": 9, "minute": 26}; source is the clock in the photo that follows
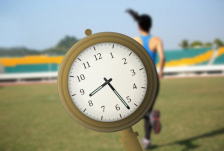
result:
{"hour": 8, "minute": 27}
